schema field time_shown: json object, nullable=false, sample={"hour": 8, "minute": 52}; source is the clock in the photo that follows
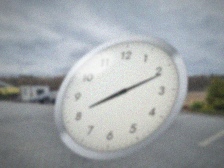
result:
{"hour": 8, "minute": 11}
